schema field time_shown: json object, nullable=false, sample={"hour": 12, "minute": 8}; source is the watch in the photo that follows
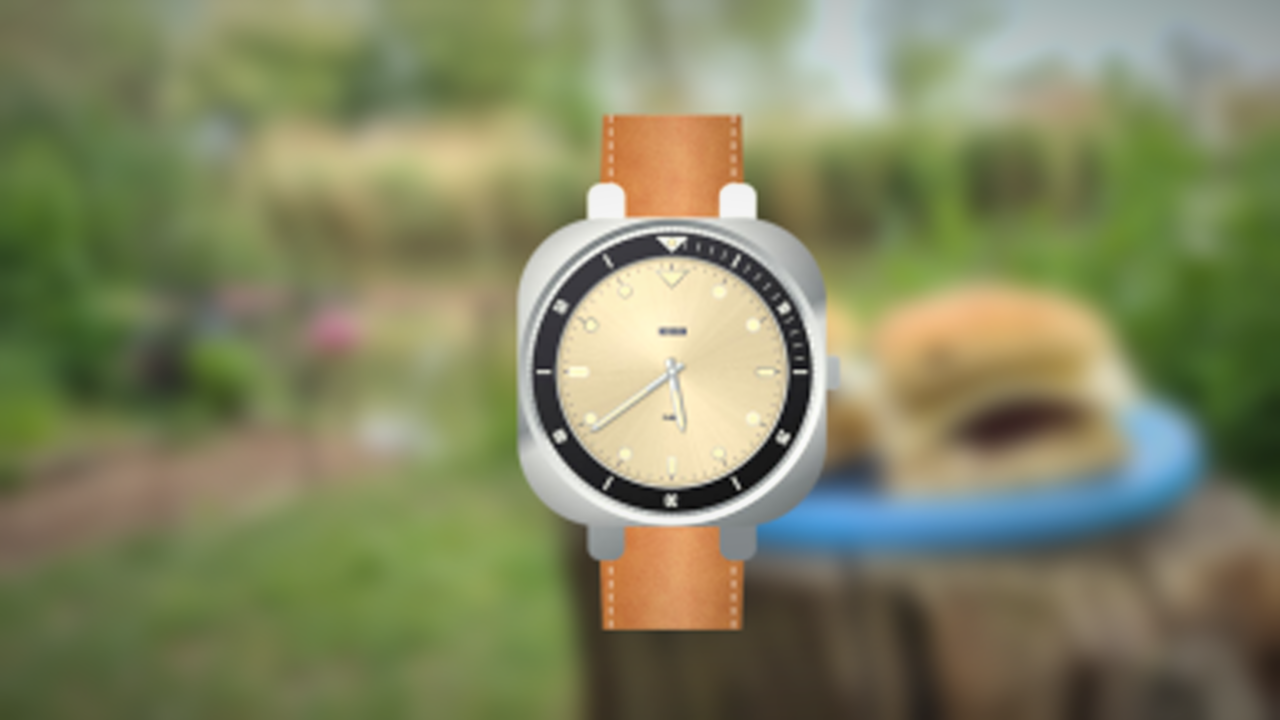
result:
{"hour": 5, "minute": 39}
